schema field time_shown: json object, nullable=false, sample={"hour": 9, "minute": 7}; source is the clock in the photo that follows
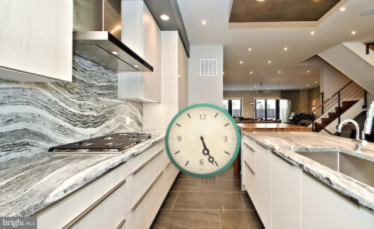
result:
{"hour": 5, "minute": 26}
